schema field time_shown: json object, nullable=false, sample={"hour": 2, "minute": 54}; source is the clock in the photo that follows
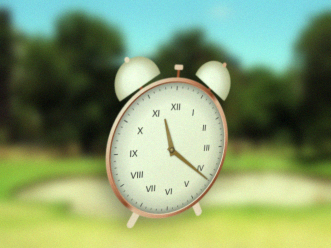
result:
{"hour": 11, "minute": 21}
